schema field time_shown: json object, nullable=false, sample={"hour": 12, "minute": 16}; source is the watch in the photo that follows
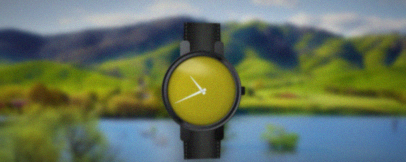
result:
{"hour": 10, "minute": 41}
